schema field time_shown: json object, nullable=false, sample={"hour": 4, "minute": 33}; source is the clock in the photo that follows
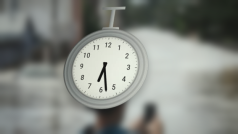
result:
{"hour": 6, "minute": 28}
